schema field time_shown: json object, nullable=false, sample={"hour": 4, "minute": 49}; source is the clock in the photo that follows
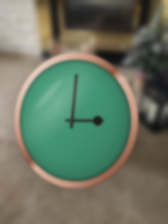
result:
{"hour": 3, "minute": 1}
